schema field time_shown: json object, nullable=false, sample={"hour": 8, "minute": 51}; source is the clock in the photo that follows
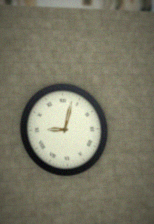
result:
{"hour": 9, "minute": 3}
